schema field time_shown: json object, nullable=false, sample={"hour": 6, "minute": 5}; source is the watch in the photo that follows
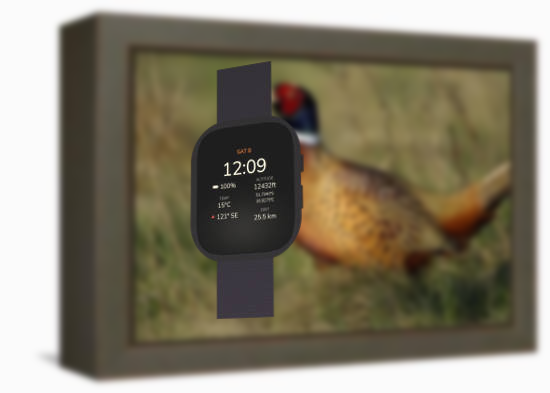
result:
{"hour": 12, "minute": 9}
